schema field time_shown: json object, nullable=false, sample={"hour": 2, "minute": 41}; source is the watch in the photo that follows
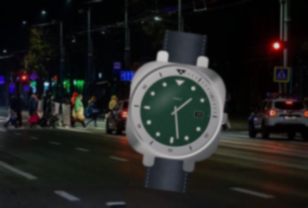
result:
{"hour": 1, "minute": 28}
